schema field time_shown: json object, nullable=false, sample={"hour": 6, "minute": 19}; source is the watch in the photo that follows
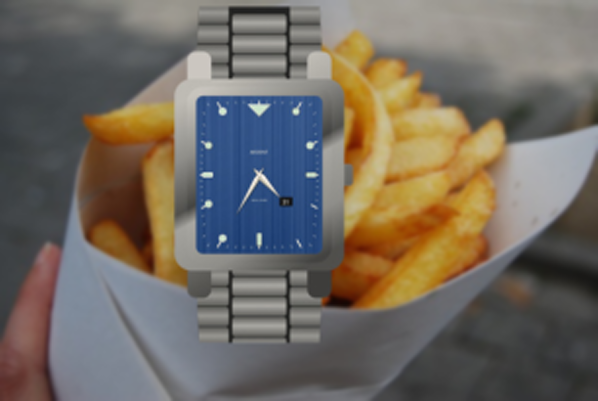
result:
{"hour": 4, "minute": 35}
